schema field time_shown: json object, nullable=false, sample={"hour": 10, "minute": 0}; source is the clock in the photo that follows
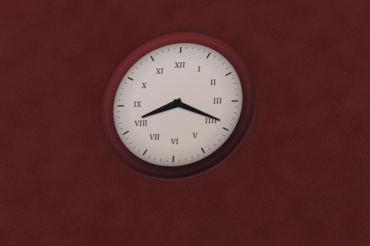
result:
{"hour": 8, "minute": 19}
